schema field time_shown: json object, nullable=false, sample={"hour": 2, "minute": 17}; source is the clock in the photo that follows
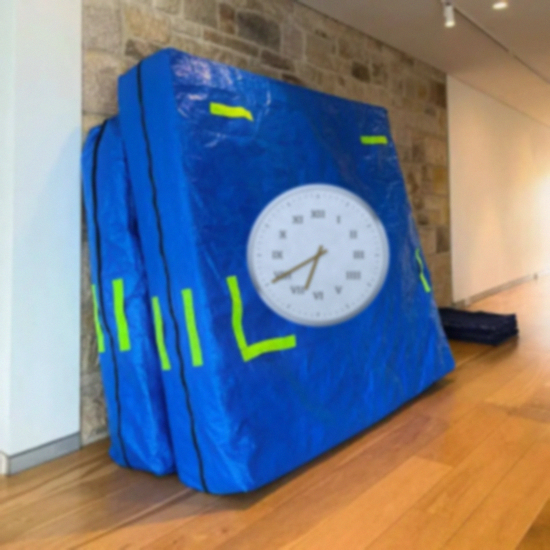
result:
{"hour": 6, "minute": 40}
